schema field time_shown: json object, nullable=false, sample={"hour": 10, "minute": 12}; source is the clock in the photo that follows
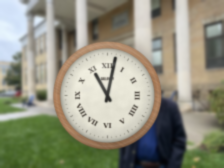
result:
{"hour": 11, "minute": 2}
